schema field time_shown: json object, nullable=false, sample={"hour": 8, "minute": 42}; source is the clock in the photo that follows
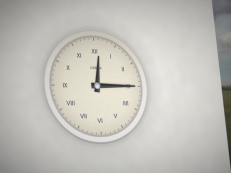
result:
{"hour": 12, "minute": 15}
